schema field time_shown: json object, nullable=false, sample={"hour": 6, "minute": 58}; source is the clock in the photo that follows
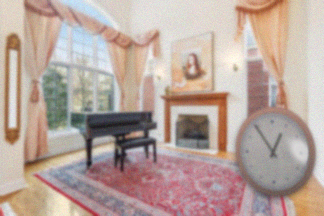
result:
{"hour": 12, "minute": 54}
